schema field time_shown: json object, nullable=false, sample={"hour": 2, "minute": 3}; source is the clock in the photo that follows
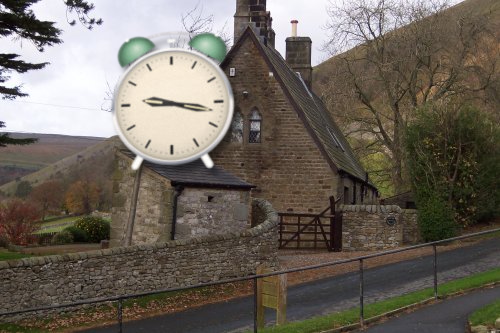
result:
{"hour": 9, "minute": 17}
